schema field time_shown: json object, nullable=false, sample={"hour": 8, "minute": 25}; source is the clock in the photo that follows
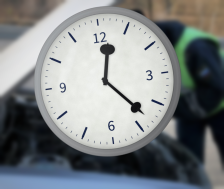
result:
{"hour": 12, "minute": 23}
